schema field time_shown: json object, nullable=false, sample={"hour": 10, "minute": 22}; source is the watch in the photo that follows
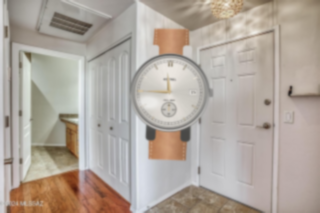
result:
{"hour": 11, "minute": 45}
